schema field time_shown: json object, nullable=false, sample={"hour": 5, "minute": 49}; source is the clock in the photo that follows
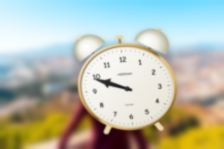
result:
{"hour": 9, "minute": 49}
